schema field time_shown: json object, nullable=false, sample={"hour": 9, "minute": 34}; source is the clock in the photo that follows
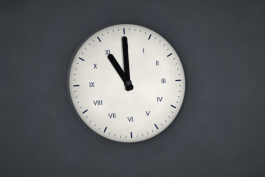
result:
{"hour": 11, "minute": 0}
